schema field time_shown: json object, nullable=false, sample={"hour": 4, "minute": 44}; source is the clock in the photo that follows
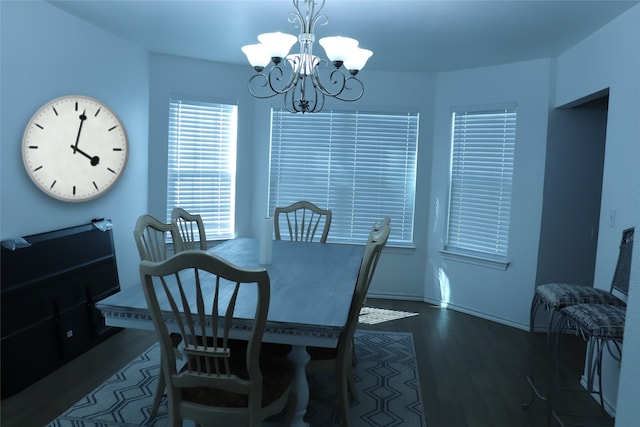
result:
{"hour": 4, "minute": 2}
